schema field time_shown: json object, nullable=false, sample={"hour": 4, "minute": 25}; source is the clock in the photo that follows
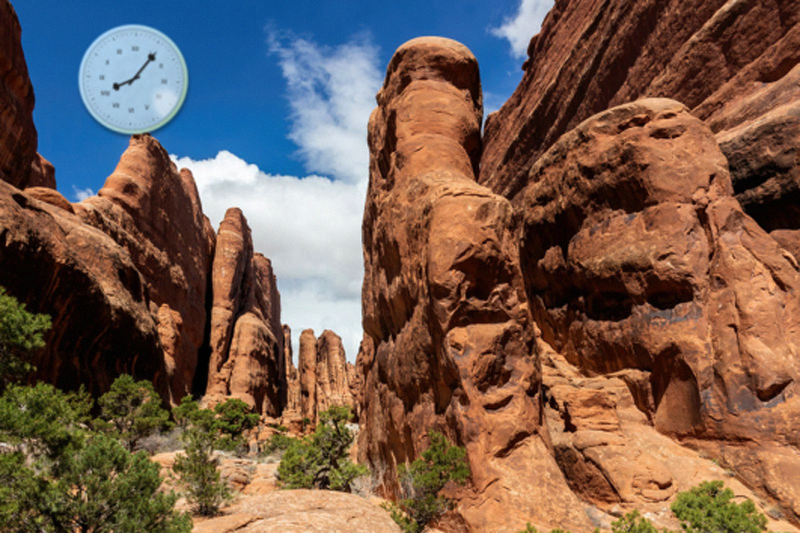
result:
{"hour": 8, "minute": 6}
